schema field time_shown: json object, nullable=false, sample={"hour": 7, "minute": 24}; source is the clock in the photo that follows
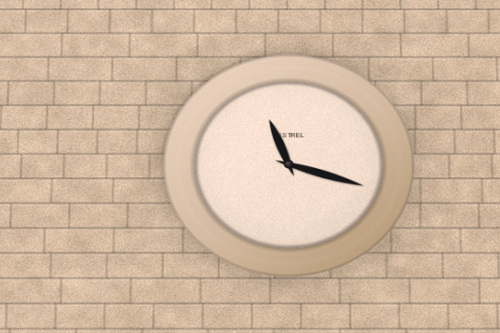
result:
{"hour": 11, "minute": 18}
